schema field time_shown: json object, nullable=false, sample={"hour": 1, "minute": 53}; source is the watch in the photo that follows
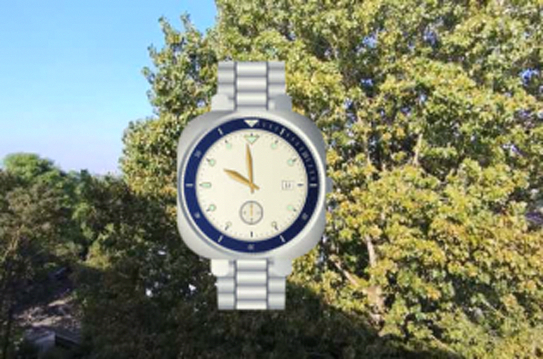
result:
{"hour": 9, "minute": 59}
